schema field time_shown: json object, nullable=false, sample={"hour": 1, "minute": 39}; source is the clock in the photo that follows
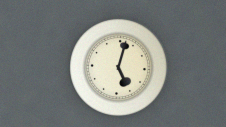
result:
{"hour": 5, "minute": 2}
